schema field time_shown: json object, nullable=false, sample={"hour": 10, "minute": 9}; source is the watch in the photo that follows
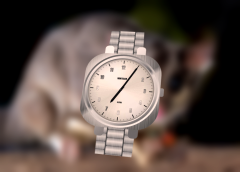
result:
{"hour": 7, "minute": 5}
